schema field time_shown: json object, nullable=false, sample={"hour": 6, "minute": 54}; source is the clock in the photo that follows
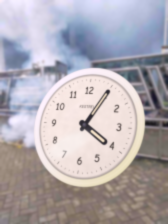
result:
{"hour": 4, "minute": 5}
